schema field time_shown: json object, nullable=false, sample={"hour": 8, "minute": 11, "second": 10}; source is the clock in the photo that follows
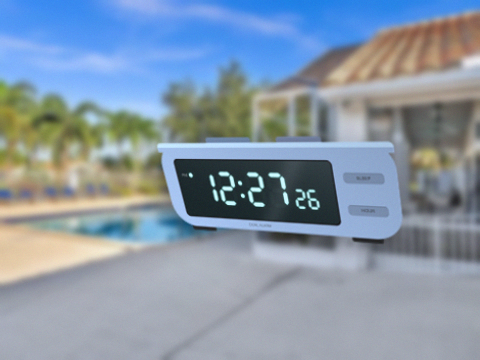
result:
{"hour": 12, "minute": 27, "second": 26}
